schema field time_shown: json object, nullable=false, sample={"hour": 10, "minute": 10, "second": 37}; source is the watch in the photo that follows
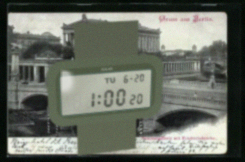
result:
{"hour": 1, "minute": 0, "second": 20}
